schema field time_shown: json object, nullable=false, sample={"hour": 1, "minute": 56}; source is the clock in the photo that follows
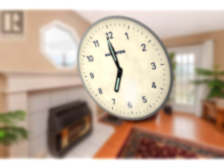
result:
{"hour": 6, "minute": 59}
